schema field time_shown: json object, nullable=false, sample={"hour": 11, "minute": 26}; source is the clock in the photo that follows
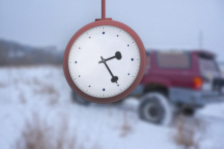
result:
{"hour": 2, "minute": 25}
